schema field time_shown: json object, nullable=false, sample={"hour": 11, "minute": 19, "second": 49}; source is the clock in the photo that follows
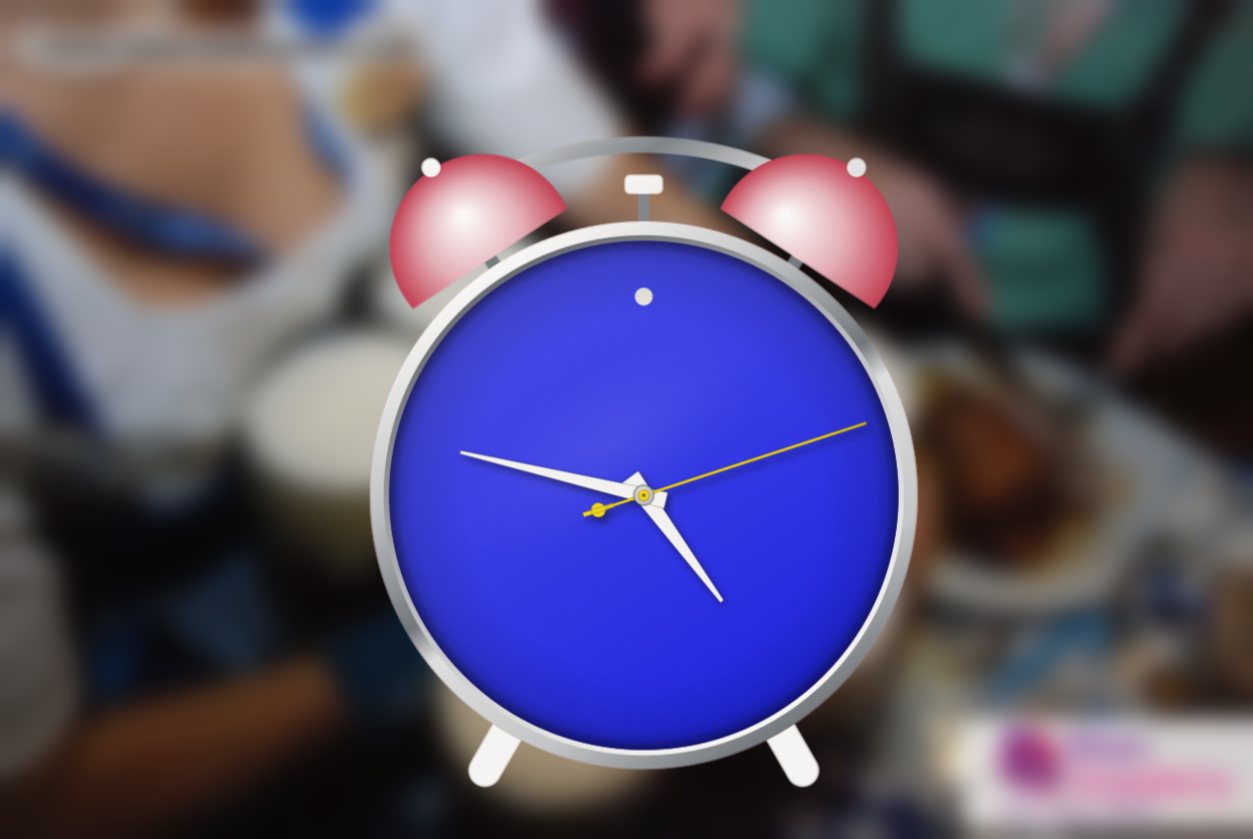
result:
{"hour": 4, "minute": 47, "second": 12}
